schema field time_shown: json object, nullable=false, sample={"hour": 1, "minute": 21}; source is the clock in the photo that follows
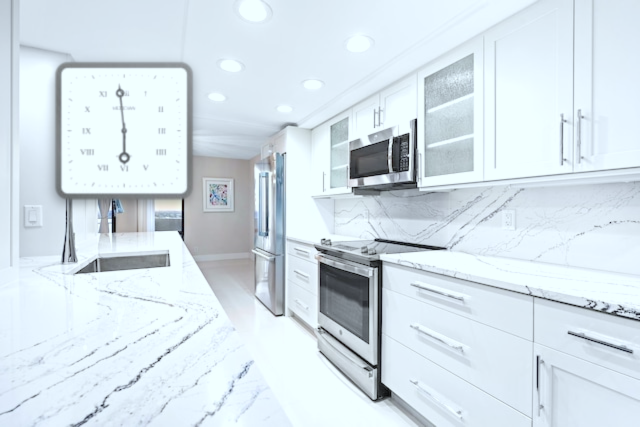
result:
{"hour": 5, "minute": 59}
